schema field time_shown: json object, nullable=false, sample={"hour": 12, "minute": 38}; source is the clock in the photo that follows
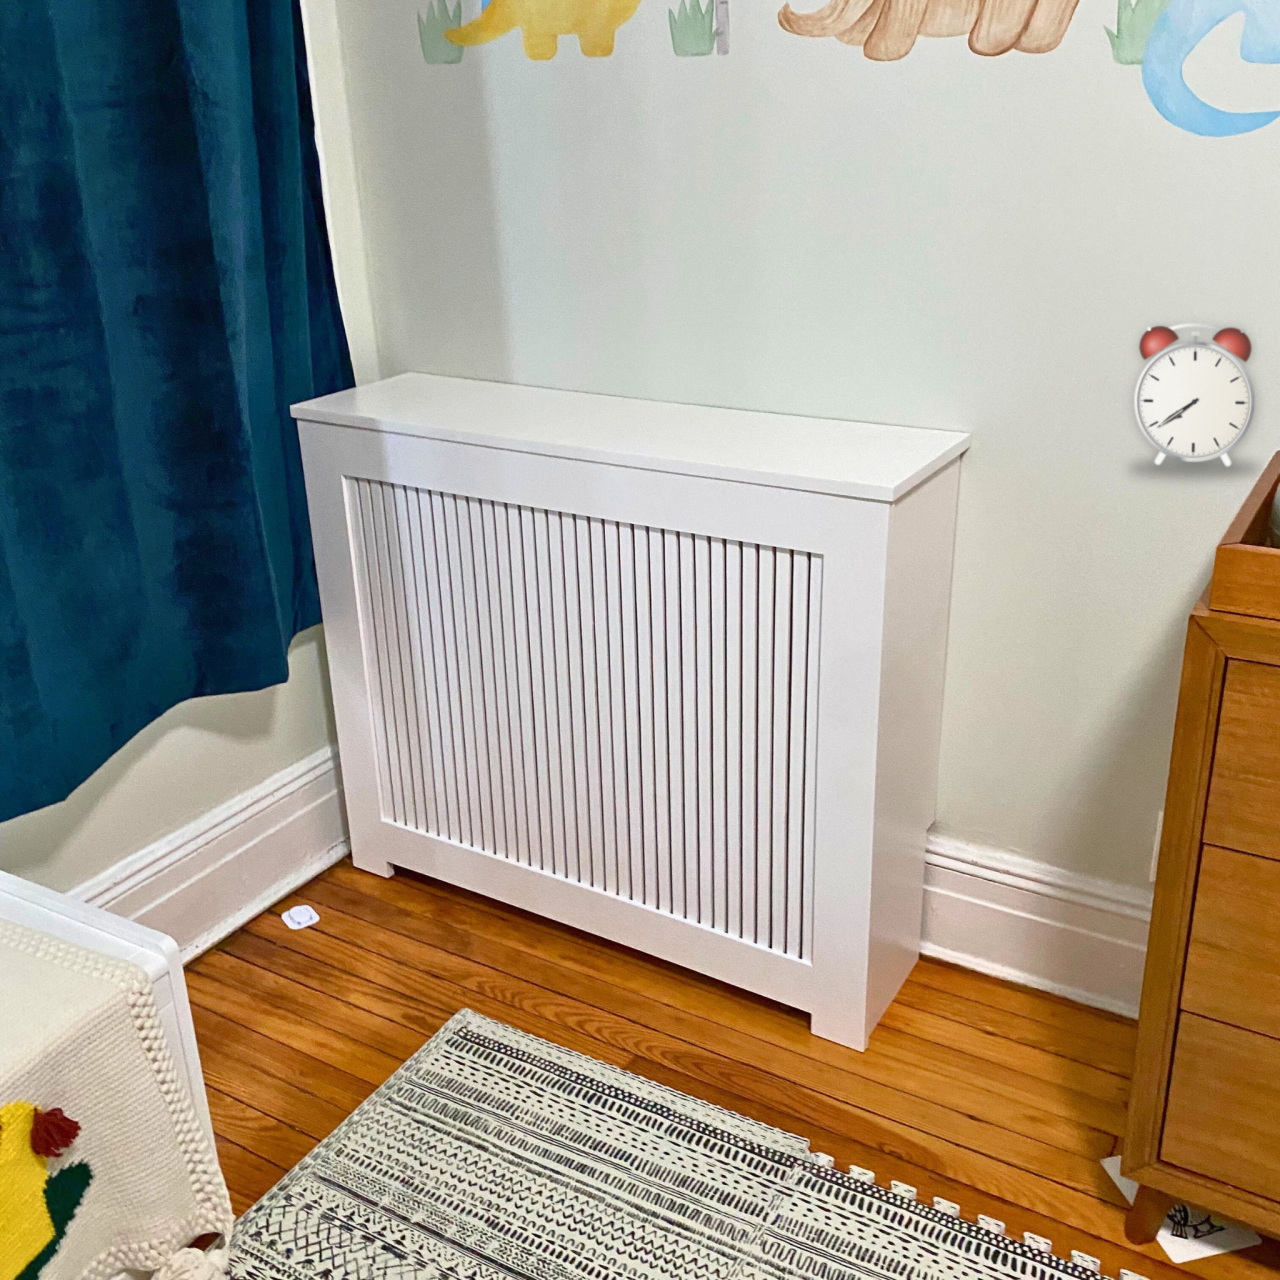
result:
{"hour": 7, "minute": 39}
